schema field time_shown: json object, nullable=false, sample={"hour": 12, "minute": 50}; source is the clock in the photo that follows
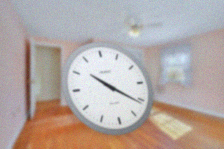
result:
{"hour": 10, "minute": 21}
